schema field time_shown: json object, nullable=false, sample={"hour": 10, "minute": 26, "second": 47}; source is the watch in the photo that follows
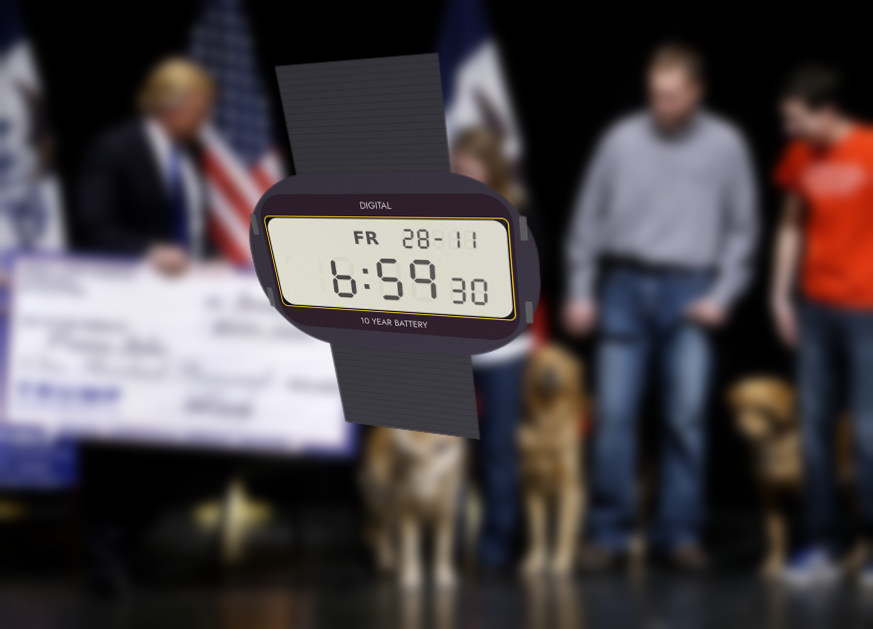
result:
{"hour": 6, "minute": 59, "second": 30}
